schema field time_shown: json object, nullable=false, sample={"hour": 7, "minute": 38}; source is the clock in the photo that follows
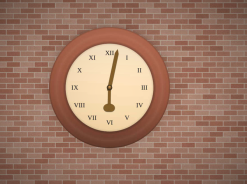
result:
{"hour": 6, "minute": 2}
